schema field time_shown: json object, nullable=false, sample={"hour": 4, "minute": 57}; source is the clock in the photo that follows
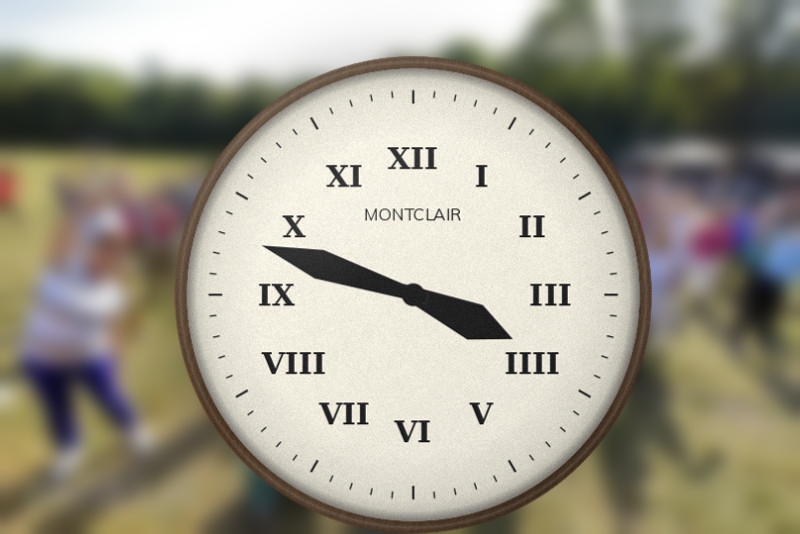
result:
{"hour": 3, "minute": 48}
